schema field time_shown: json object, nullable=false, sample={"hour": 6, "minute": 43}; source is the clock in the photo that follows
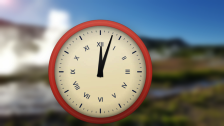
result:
{"hour": 12, "minute": 3}
